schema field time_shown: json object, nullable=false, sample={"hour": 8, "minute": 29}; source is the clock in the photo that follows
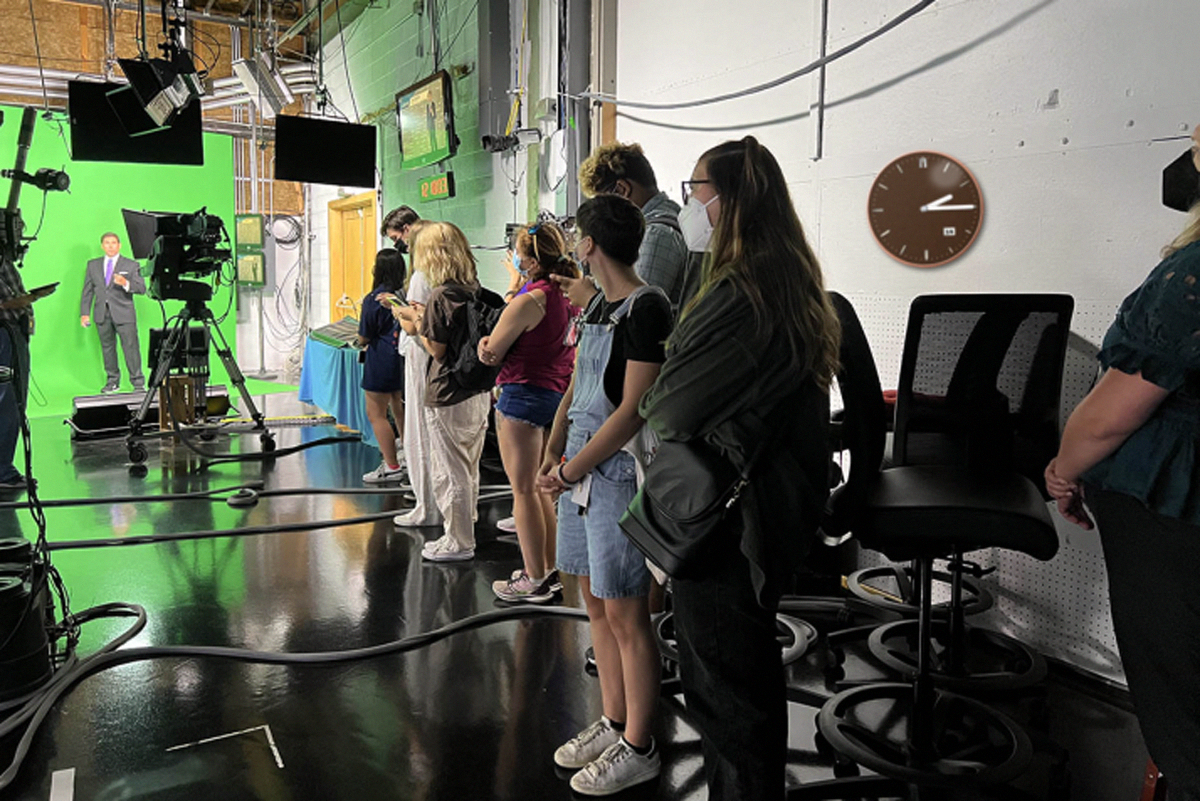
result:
{"hour": 2, "minute": 15}
